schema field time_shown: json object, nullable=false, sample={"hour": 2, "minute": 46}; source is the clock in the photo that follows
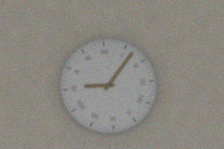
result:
{"hour": 9, "minute": 7}
